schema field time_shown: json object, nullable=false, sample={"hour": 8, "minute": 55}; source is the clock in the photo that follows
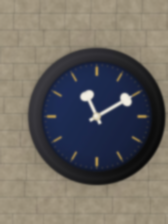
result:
{"hour": 11, "minute": 10}
